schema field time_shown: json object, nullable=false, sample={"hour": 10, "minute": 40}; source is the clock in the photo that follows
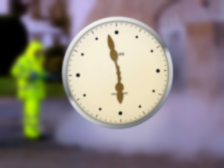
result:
{"hour": 5, "minute": 58}
